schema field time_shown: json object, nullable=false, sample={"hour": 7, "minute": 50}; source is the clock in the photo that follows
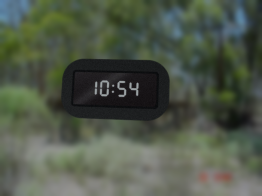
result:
{"hour": 10, "minute": 54}
